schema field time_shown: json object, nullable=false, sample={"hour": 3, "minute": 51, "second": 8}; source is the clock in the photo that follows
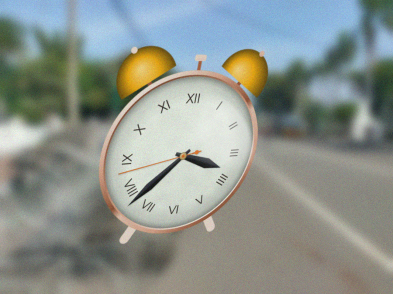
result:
{"hour": 3, "minute": 37, "second": 43}
